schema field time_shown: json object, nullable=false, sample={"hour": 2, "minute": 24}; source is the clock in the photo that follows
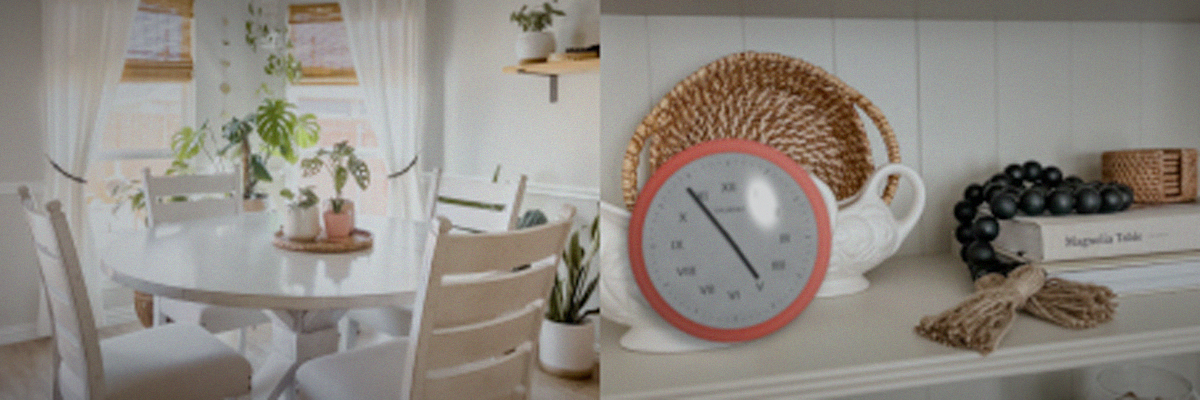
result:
{"hour": 4, "minute": 54}
